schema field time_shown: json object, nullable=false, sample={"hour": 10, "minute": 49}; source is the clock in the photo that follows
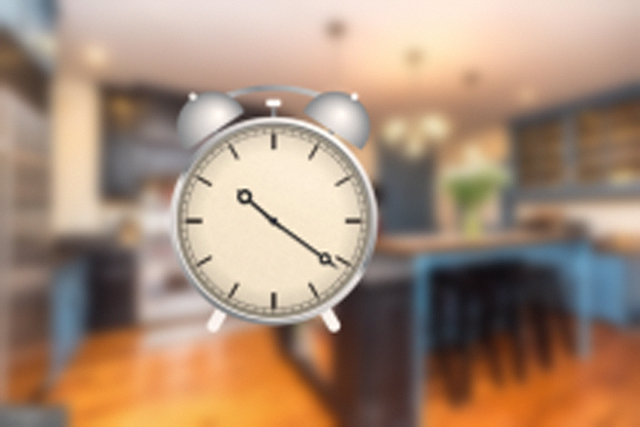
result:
{"hour": 10, "minute": 21}
